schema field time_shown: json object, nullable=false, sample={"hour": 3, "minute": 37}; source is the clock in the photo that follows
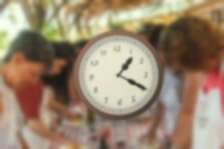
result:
{"hour": 1, "minute": 20}
